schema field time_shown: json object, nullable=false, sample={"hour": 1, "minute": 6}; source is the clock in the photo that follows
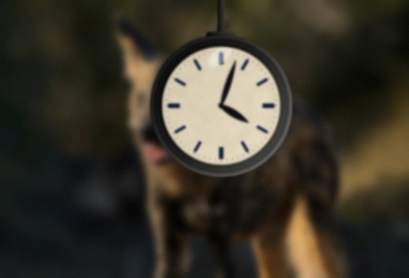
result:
{"hour": 4, "minute": 3}
